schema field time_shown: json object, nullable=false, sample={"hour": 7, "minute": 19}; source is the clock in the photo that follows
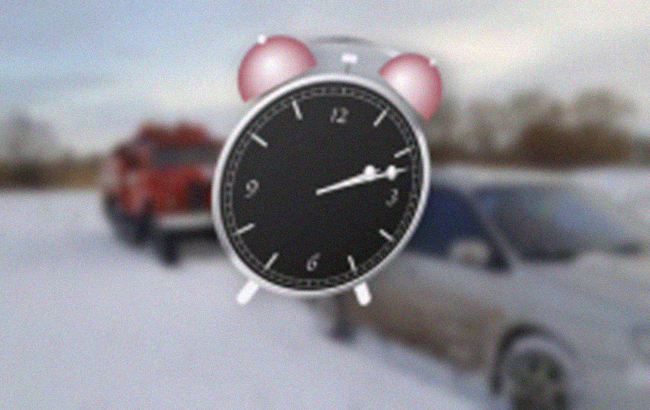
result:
{"hour": 2, "minute": 12}
